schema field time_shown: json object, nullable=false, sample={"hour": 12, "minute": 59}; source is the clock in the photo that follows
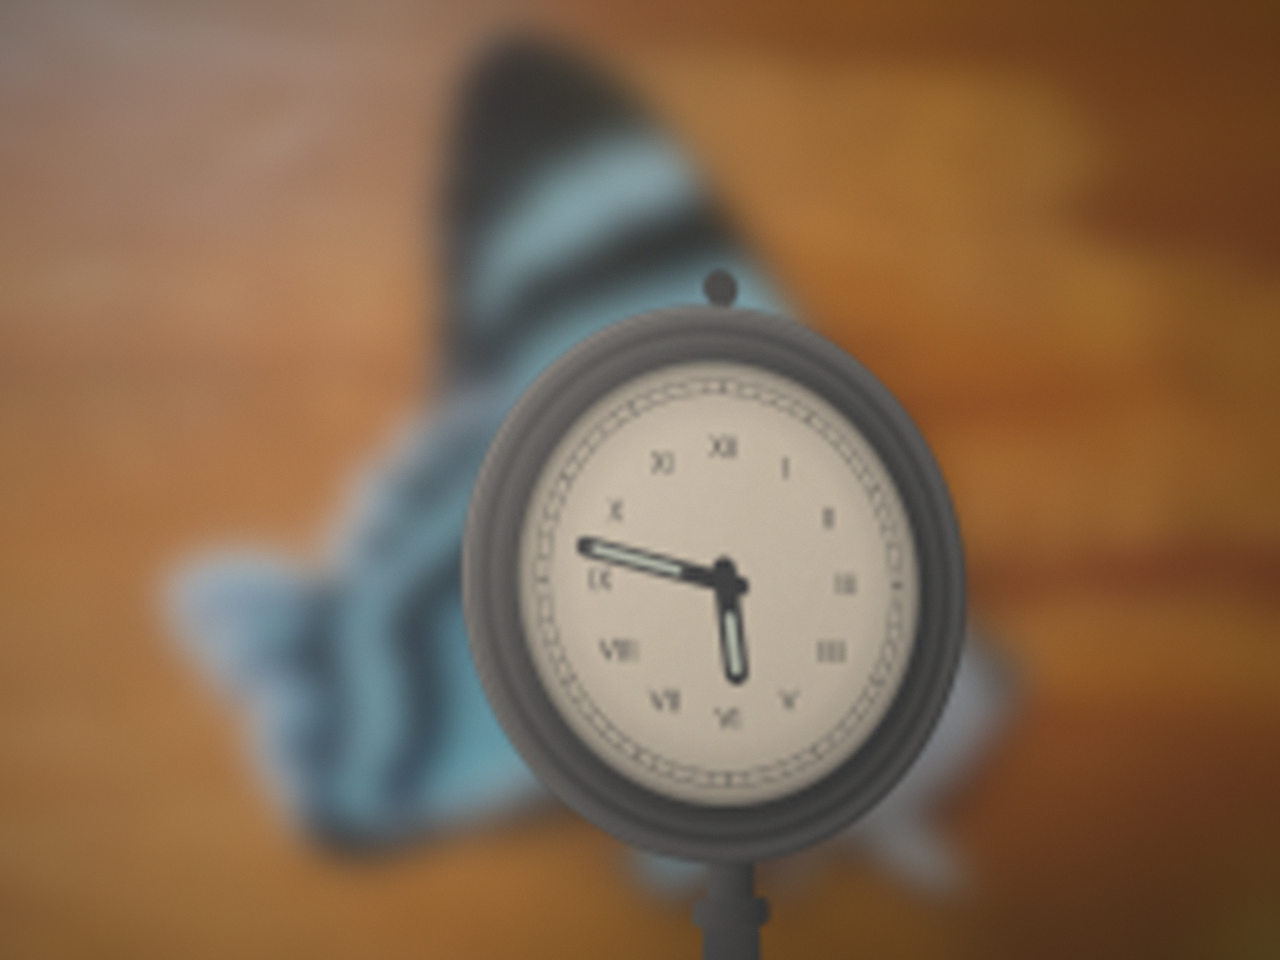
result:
{"hour": 5, "minute": 47}
